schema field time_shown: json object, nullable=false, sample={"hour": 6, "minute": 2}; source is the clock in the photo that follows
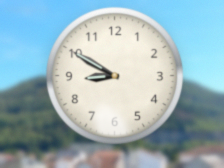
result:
{"hour": 8, "minute": 50}
